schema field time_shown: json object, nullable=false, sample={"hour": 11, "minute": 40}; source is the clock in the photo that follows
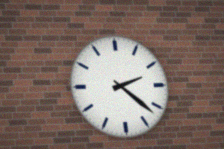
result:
{"hour": 2, "minute": 22}
